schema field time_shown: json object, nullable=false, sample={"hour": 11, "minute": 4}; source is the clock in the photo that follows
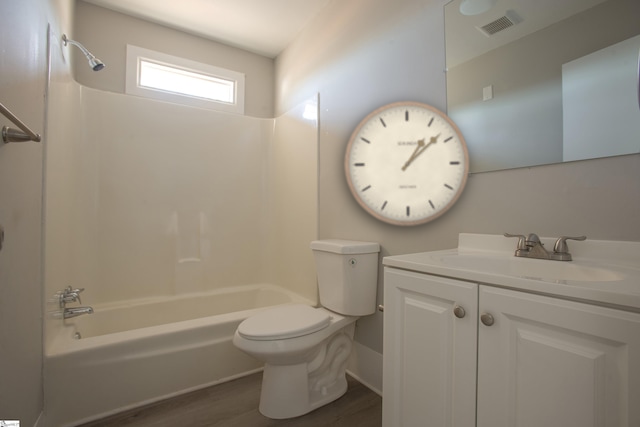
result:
{"hour": 1, "minute": 8}
